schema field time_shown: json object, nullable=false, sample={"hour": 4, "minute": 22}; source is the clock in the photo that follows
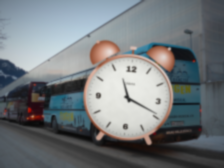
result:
{"hour": 11, "minute": 19}
